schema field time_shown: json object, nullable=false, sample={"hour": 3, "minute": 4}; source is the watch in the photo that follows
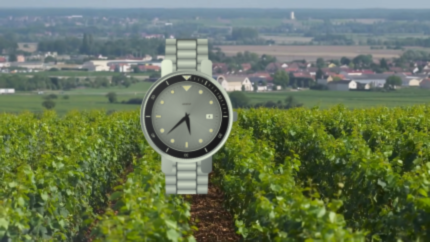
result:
{"hour": 5, "minute": 38}
